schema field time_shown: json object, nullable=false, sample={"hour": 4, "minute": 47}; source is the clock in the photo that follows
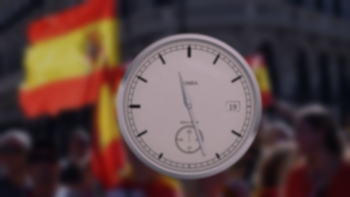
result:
{"hour": 11, "minute": 27}
